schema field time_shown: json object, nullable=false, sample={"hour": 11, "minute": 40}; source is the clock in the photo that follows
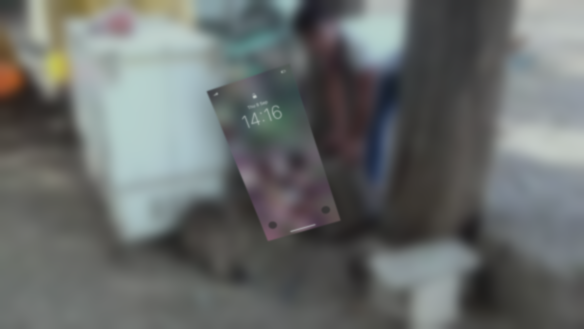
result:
{"hour": 14, "minute": 16}
